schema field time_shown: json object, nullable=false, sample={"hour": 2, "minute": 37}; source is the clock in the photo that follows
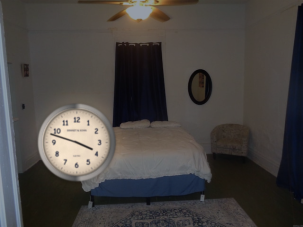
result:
{"hour": 3, "minute": 48}
